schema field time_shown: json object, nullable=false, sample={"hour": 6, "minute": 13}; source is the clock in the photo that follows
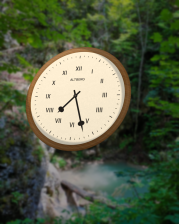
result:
{"hour": 7, "minute": 27}
